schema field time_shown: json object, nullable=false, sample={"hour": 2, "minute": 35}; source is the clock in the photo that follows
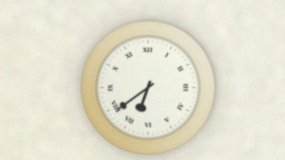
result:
{"hour": 6, "minute": 39}
